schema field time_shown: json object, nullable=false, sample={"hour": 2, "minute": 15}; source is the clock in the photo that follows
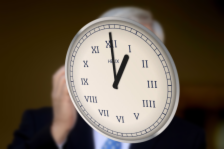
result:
{"hour": 1, "minute": 0}
